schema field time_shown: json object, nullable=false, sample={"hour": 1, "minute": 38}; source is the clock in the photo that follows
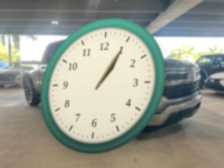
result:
{"hour": 1, "minute": 5}
